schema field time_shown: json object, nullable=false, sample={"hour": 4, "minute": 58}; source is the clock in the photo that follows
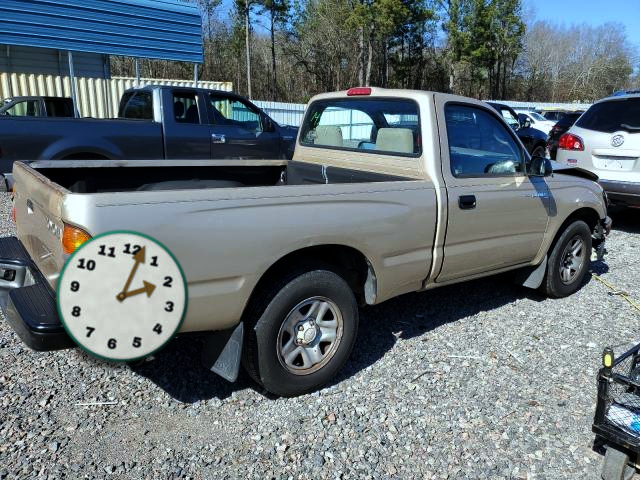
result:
{"hour": 2, "minute": 2}
